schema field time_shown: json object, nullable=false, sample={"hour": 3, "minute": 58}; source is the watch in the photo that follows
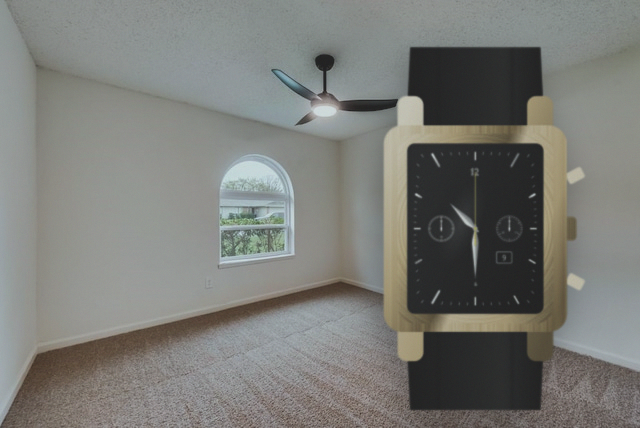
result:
{"hour": 10, "minute": 30}
